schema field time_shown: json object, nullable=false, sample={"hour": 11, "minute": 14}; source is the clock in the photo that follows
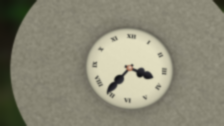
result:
{"hour": 3, "minute": 36}
